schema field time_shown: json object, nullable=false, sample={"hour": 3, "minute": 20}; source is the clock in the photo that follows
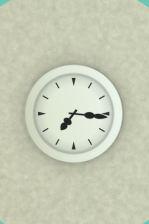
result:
{"hour": 7, "minute": 16}
